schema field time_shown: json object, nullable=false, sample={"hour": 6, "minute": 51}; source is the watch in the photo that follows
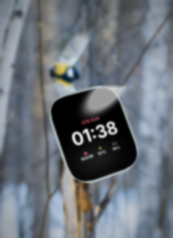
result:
{"hour": 1, "minute": 38}
